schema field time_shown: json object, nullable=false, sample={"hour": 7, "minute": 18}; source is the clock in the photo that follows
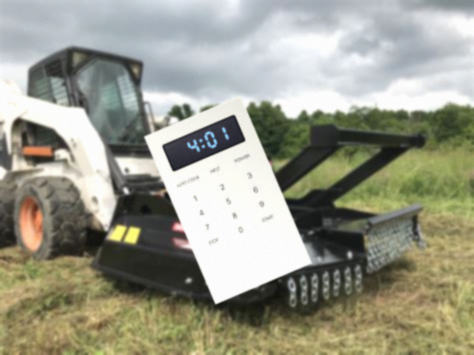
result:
{"hour": 4, "minute": 1}
